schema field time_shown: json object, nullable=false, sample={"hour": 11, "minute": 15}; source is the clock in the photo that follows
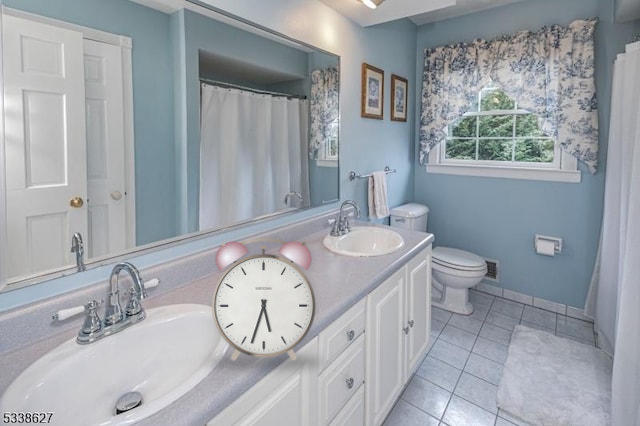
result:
{"hour": 5, "minute": 33}
